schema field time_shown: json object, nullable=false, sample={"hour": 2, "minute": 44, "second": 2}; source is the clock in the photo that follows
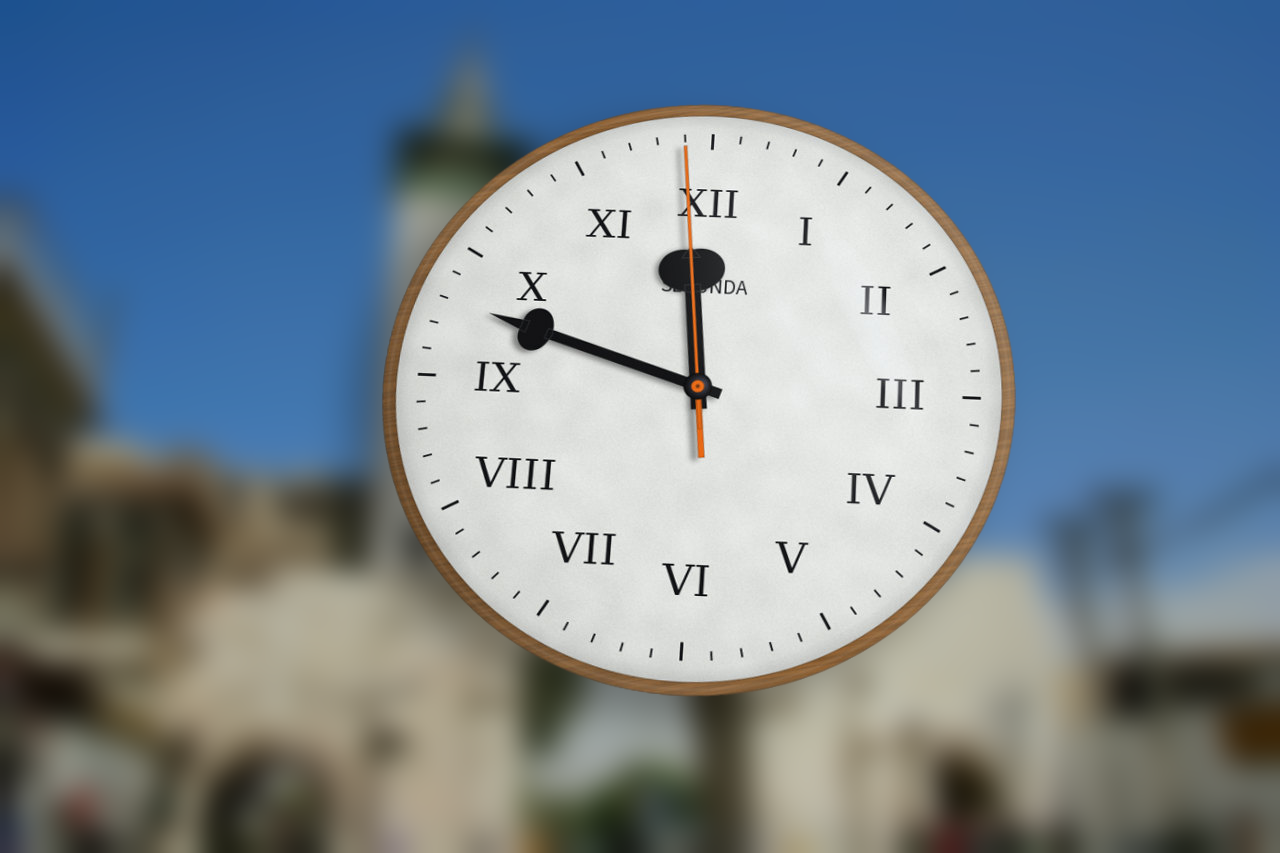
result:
{"hour": 11, "minute": 47, "second": 59}
